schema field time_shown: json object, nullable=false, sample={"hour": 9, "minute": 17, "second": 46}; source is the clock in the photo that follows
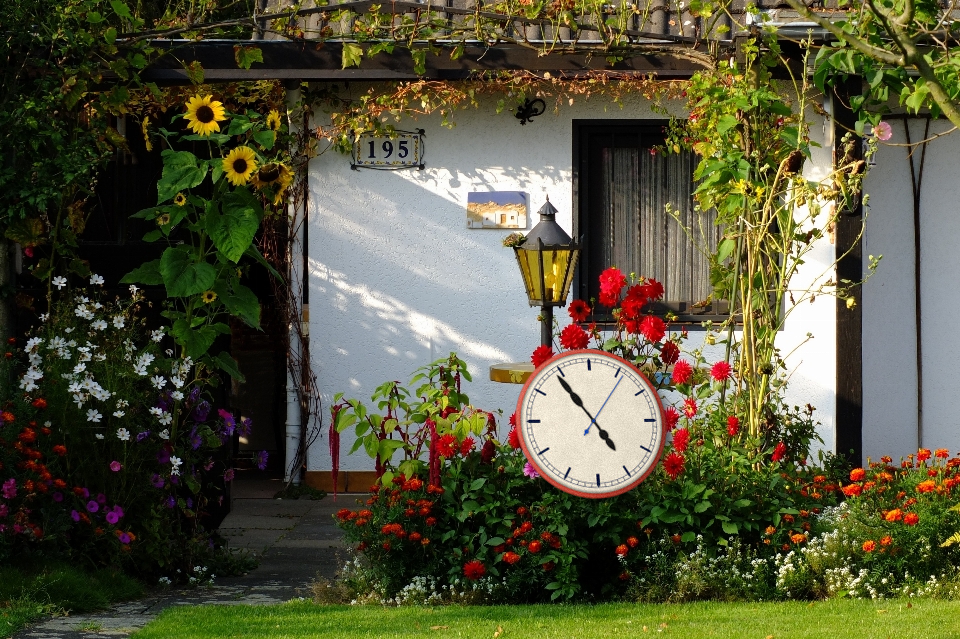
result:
{"hour": 4, "minute": 54, "second": 6}
